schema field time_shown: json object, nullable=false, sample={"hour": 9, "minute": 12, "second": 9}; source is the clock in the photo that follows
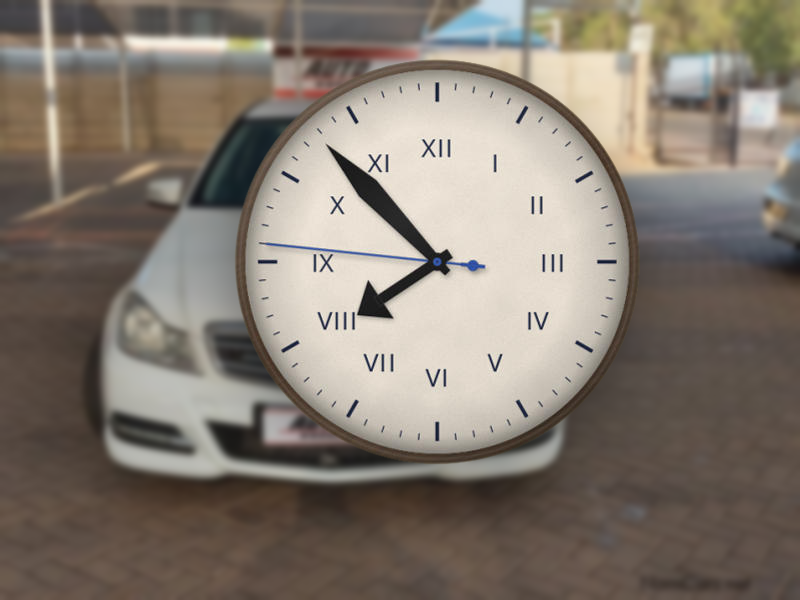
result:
{"hour": 7, "minute": 52, "second": 46}
